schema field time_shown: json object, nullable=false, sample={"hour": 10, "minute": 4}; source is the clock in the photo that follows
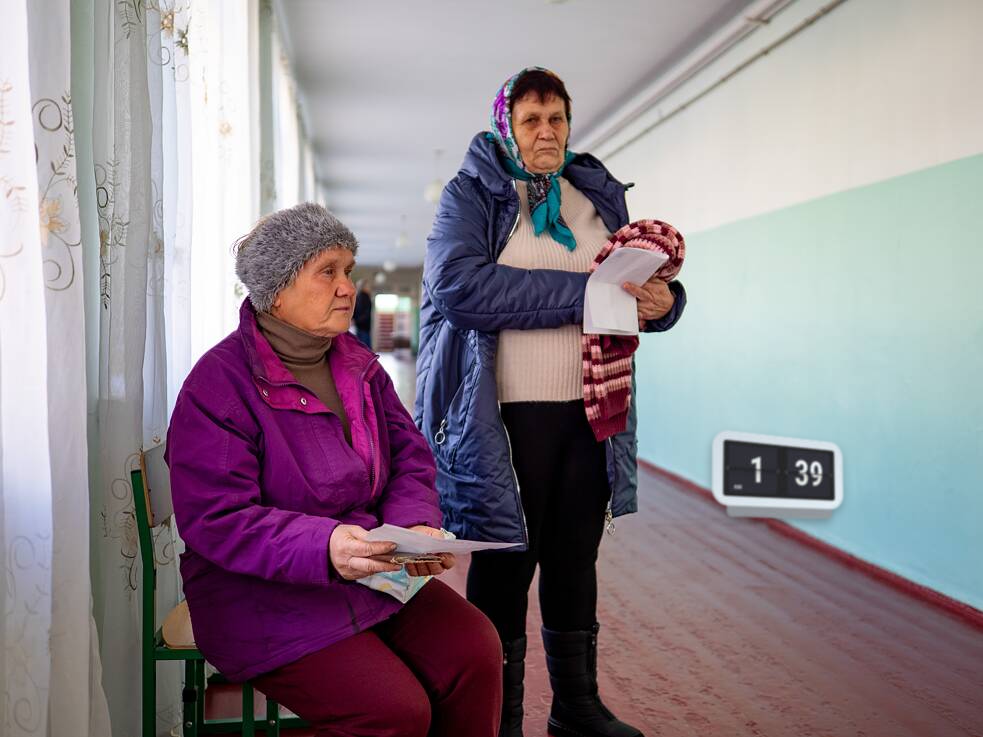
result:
{"hour": 1, "minute": 39}
